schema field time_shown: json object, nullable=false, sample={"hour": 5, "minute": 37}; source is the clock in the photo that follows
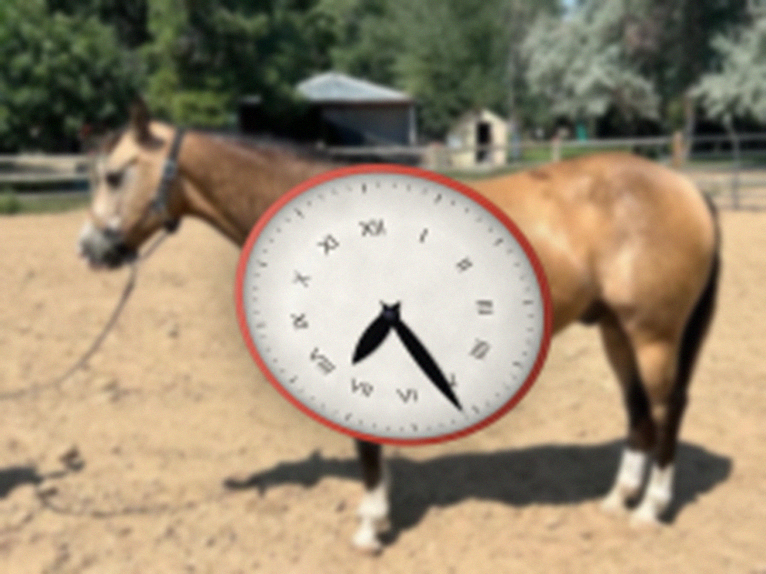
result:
{"hour": 7, "minute": 26}
